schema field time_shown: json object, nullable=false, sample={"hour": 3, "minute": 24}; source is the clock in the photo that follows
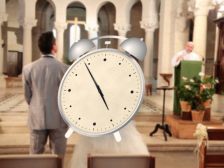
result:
{"hour": 4, "minute": 54}
